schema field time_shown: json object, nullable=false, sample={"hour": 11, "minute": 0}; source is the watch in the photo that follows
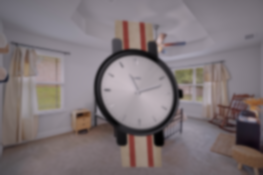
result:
{"hour": 11, "minute": 12}
